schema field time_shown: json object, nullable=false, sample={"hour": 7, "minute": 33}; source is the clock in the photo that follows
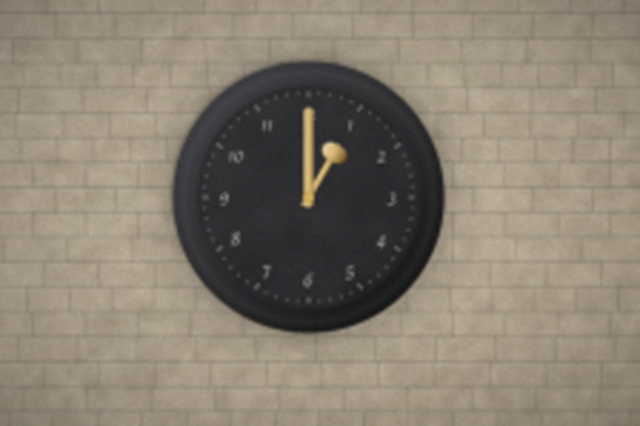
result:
{"hour": 1, "minute": 0}
